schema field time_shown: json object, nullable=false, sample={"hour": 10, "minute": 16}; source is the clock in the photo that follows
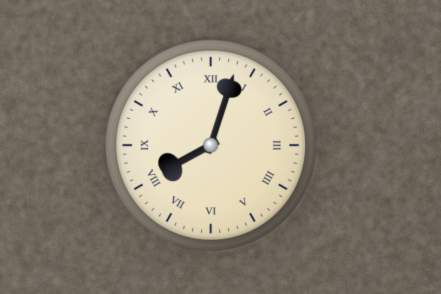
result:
{"hour": 8, "minute": 3}
